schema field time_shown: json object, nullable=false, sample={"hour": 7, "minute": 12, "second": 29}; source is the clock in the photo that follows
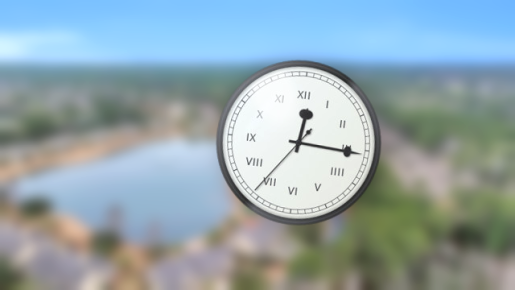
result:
{"hour": 12, "minute": 15, "second": 36}
